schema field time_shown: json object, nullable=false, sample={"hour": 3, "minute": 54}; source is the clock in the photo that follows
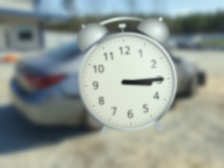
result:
{"hour": 3, "minute": 15}
